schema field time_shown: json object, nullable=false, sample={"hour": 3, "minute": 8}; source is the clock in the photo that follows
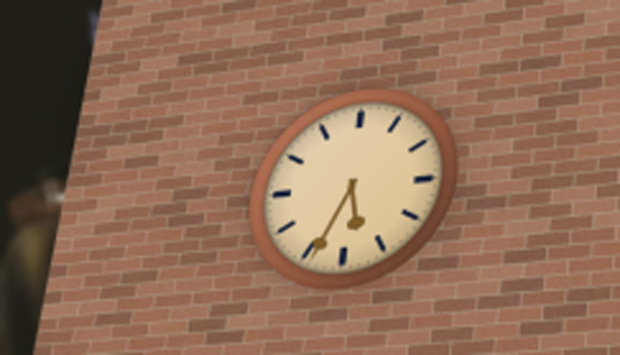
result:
{"hour": 5, "minute": 34}
